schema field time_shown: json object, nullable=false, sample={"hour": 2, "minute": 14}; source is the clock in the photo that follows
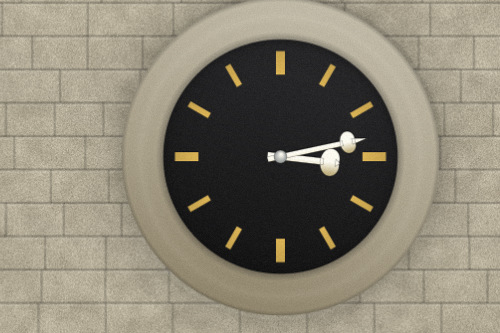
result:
{"hour": 3, "minute": 13}
